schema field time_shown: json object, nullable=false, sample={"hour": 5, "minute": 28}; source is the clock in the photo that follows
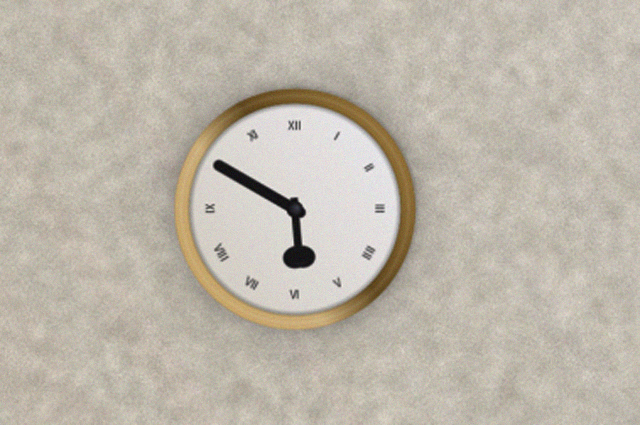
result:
{"hour": 5, "minute": 50}
